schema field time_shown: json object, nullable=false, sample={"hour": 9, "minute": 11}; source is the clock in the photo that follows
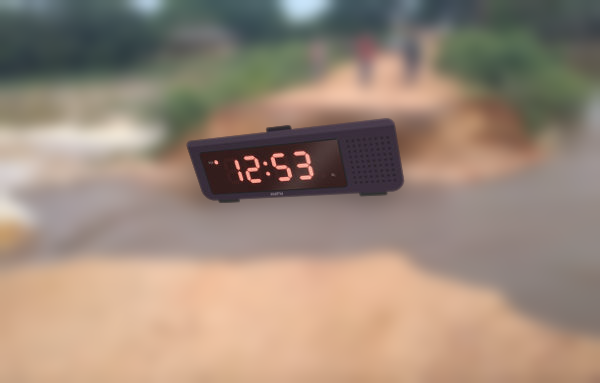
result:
{"hour": 12, "minute": 53}
